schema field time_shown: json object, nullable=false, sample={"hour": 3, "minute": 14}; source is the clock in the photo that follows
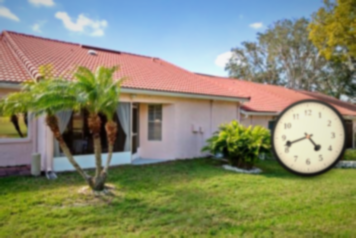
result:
{"hour": 4, "minute": 42}
